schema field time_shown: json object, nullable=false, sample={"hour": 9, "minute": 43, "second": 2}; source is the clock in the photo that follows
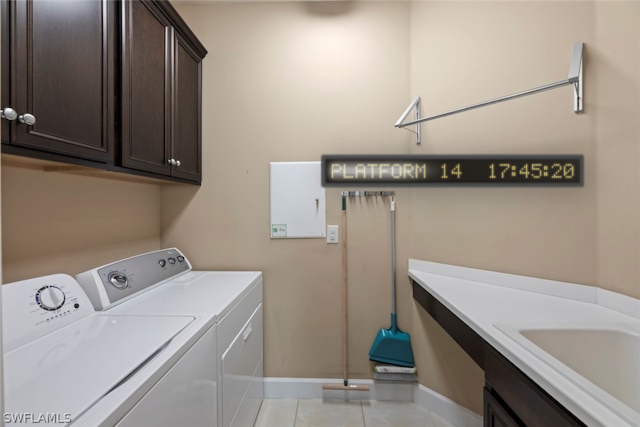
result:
{"hour": 17, "minute": 45, "second": 20}
